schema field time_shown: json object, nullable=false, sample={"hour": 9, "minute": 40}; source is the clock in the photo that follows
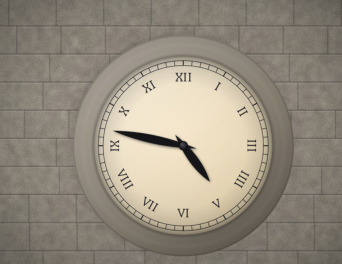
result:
{"hour": 4, "minute": 47}
